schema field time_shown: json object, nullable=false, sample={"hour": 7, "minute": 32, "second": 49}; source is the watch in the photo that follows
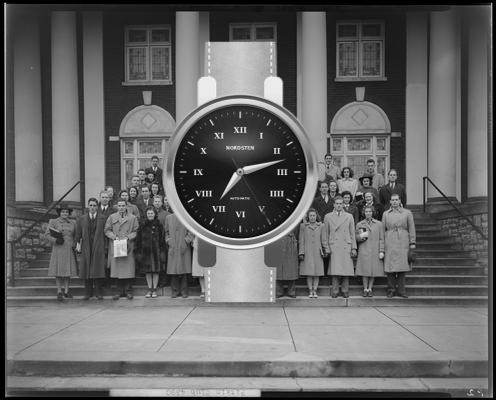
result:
{"hour": 7, "minute": 12, "second": 25}
